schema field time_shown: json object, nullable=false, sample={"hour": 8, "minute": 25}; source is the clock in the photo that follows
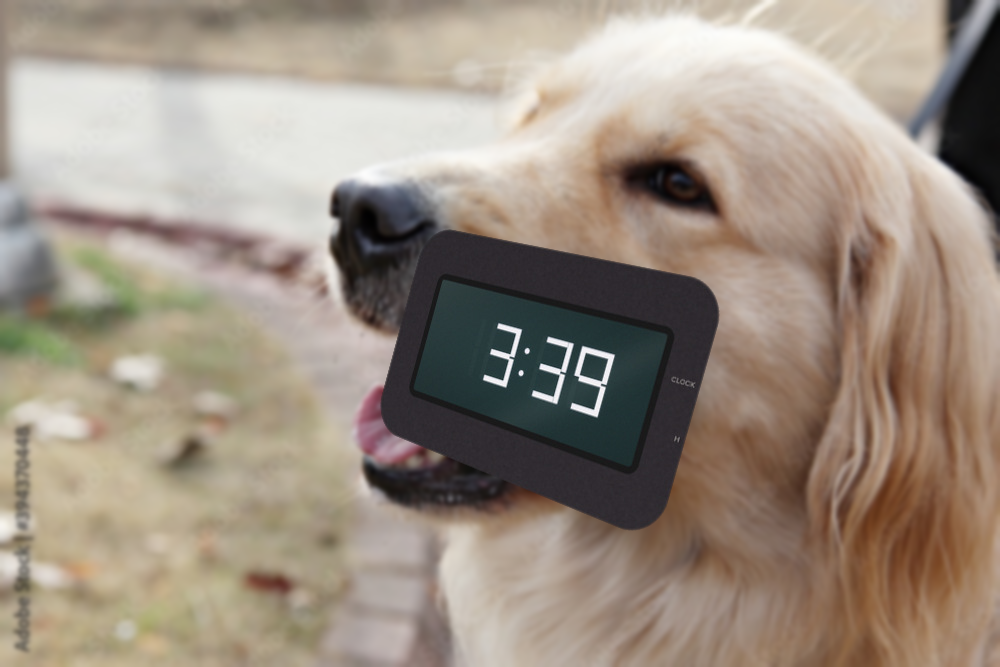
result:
{"hour": 3, "minute": 39}
